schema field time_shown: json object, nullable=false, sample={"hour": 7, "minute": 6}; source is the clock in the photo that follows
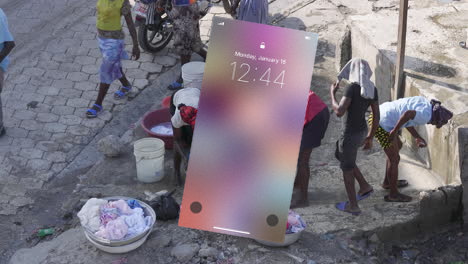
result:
{"hour": 12, "minute": 44}
